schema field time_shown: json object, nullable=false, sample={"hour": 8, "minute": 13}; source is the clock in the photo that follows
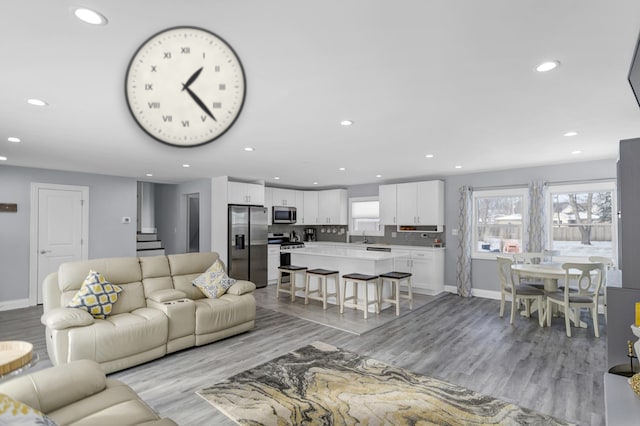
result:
{"hour": 1, "minute": 23}
